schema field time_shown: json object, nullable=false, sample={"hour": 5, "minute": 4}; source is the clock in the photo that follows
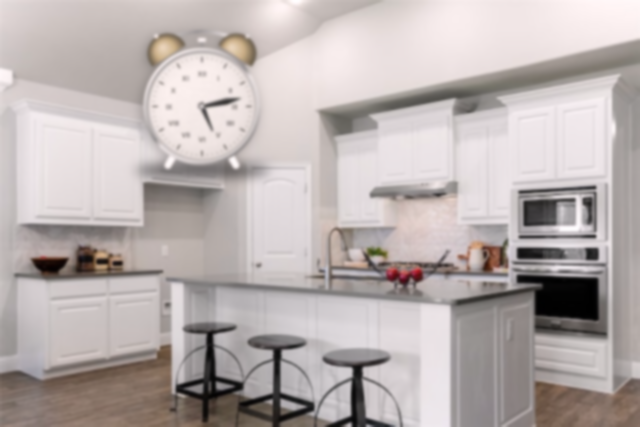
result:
{"hour": 5, "minute": 13}
